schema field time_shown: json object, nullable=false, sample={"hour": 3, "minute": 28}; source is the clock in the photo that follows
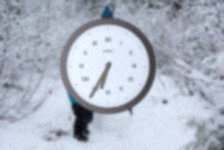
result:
{"hour": 6, "minute": 35}
